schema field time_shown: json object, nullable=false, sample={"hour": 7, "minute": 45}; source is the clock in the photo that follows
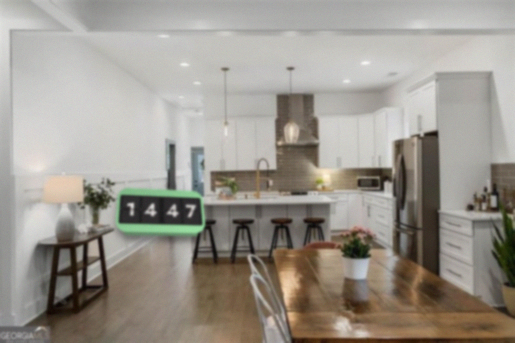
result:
{"hour": 14, "minute": 47}
